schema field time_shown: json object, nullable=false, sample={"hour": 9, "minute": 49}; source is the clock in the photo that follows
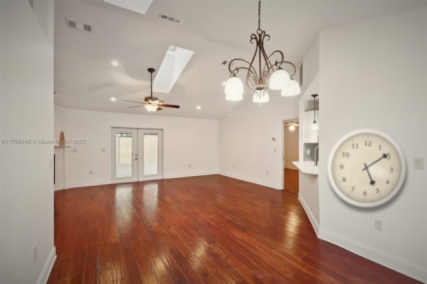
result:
{"hour": 5, "minute": 9}
